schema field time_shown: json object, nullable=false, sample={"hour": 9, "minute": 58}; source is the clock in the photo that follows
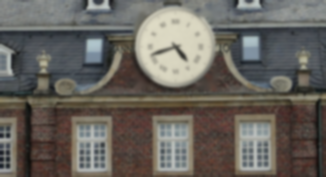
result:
{"hour": 4, "minute": 42}
